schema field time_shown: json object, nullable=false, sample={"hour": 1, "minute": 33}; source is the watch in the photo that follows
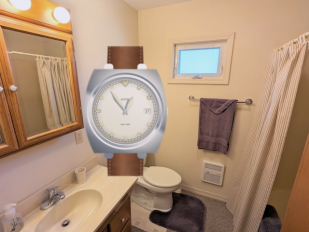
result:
{"hour": 12, "minute": 54}
